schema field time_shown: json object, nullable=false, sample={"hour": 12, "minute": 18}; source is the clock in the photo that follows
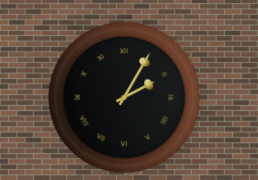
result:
{"hour": 2, "minute": 5}
